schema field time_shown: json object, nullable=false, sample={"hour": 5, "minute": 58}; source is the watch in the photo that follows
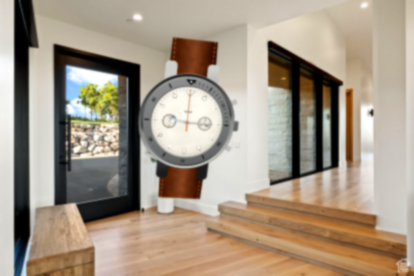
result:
{"hour": 9, "minute": 15}
